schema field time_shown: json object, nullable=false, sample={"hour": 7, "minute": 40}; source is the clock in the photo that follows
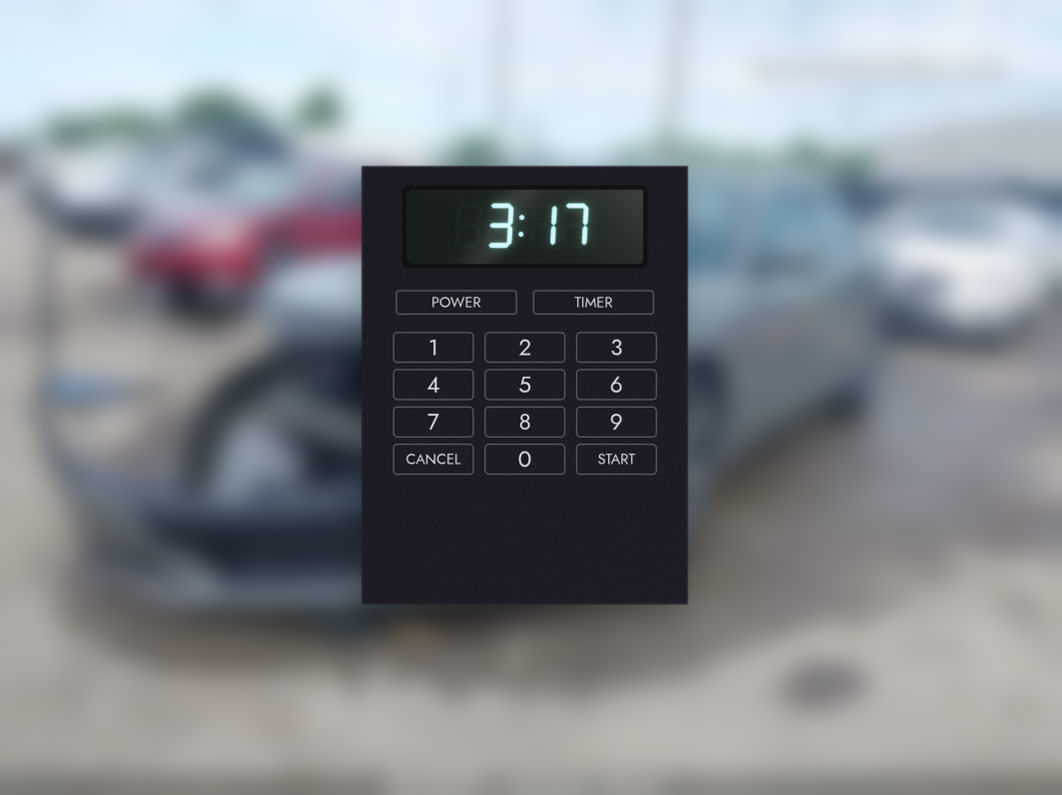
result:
{"hour": 3, "minute": 17}
